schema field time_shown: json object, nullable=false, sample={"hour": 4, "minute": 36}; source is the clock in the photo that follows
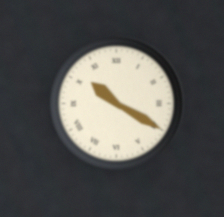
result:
{"hour": 10, "minute": 20}
